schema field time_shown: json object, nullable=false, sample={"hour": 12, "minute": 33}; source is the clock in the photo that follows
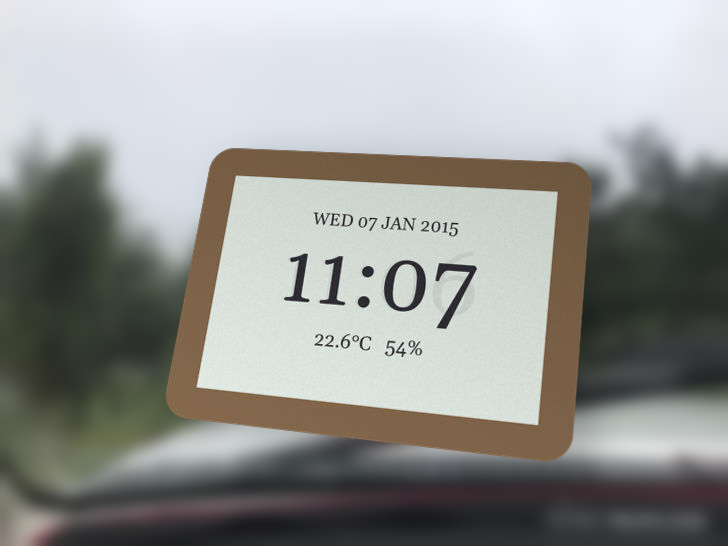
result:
{"hour": 11, "minute": 7}
